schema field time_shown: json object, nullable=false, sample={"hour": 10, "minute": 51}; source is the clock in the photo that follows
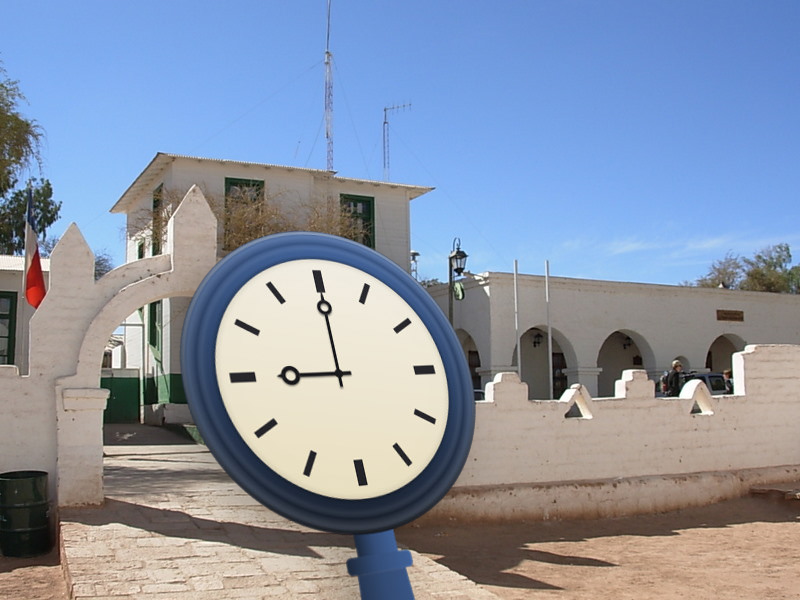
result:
{"hour": 9, "minute": 0}
